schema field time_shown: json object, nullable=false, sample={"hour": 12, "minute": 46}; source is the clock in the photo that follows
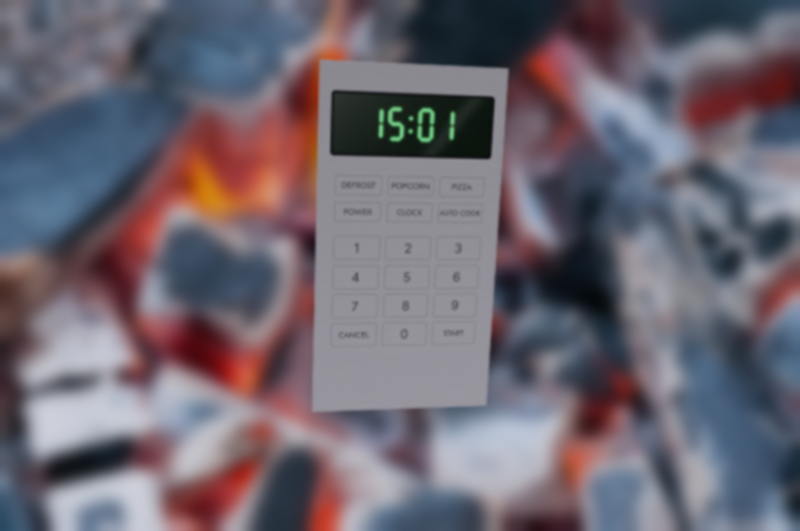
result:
{"hour": 15, "minute": 1}
